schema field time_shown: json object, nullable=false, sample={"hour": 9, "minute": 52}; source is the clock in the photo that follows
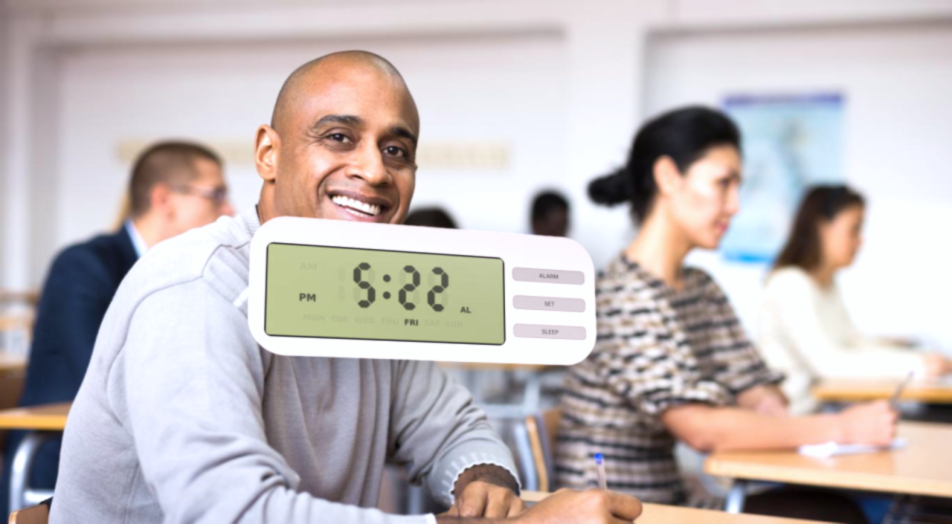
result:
{"hour": 5, "minute": 22}
